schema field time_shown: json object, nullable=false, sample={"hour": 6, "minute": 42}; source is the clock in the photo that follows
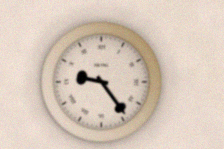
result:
{"hour": 9, "minute": 24}
